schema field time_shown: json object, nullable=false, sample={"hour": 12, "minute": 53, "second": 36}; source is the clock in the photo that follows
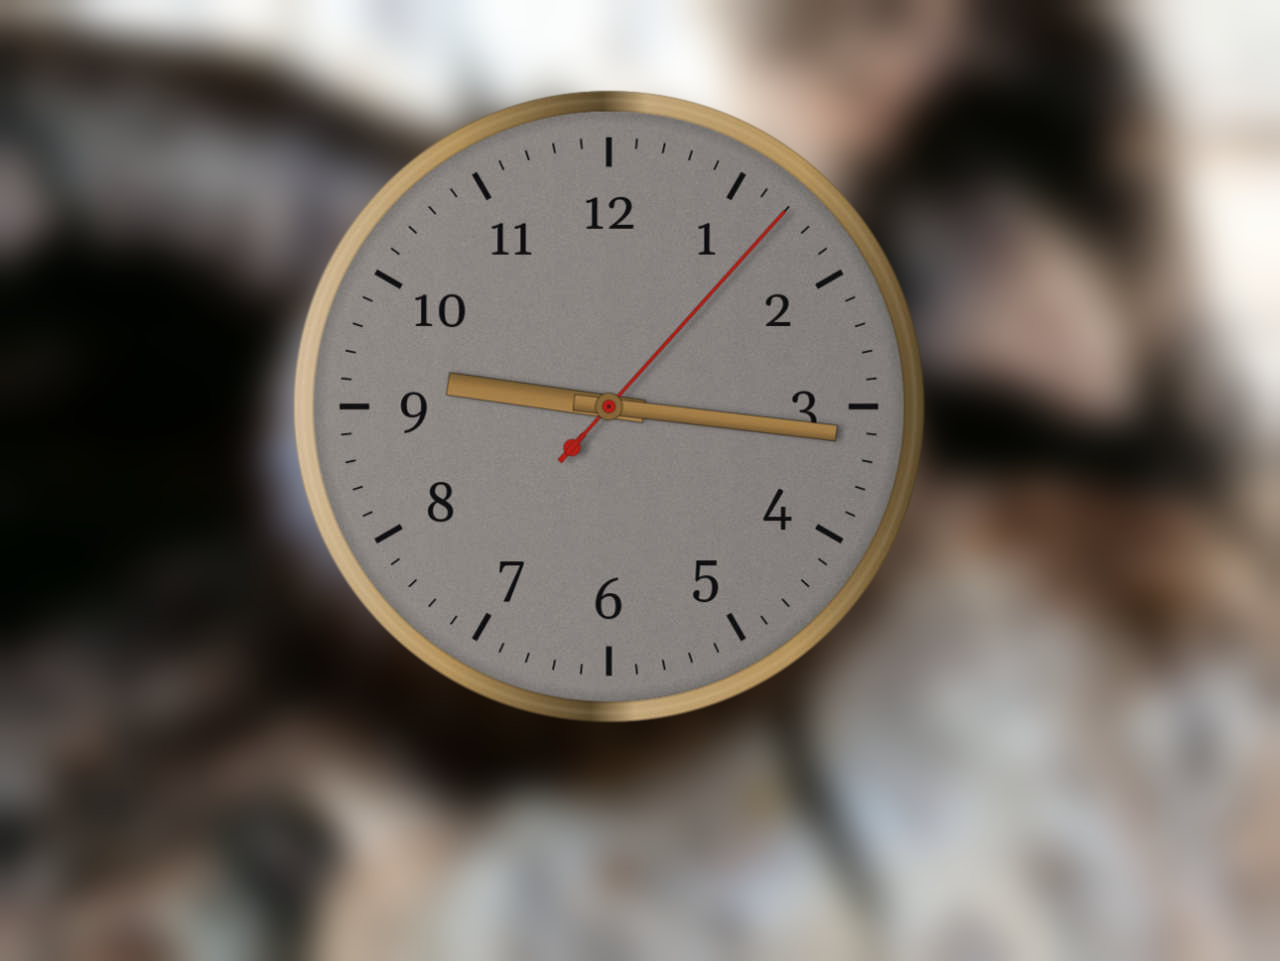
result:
{"hour": 9, "minute": 16, "second": 7}
